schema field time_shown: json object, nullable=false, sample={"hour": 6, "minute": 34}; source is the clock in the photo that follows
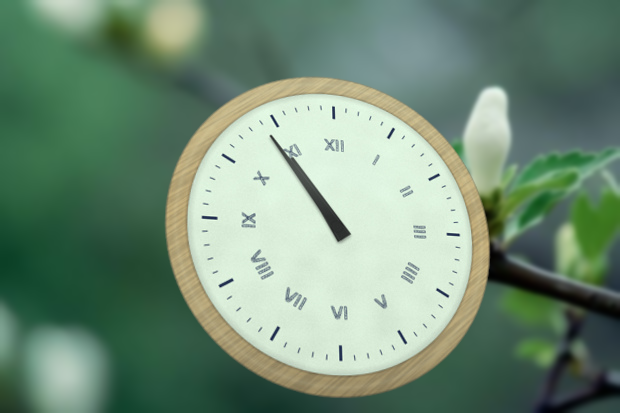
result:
{"hour": 10, "minute": 54}
